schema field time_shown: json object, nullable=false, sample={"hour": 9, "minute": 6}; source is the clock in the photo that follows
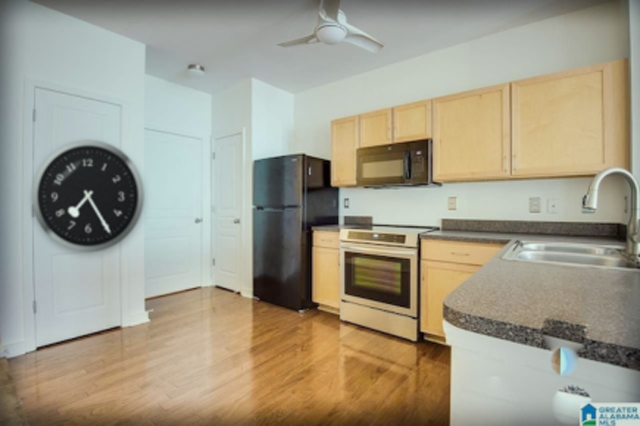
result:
{"hour": 7, "minute": 25}
